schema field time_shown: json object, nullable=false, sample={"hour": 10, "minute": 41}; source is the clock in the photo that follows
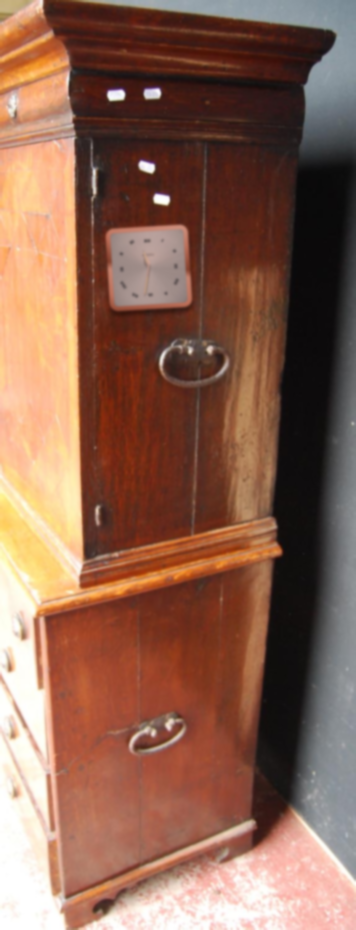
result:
{"hour": 11, "minute": 32}
